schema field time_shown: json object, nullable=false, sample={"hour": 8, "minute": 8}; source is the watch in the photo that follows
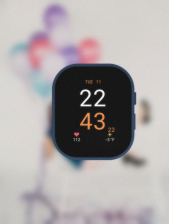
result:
{"hour": 22, "minute": 43}
